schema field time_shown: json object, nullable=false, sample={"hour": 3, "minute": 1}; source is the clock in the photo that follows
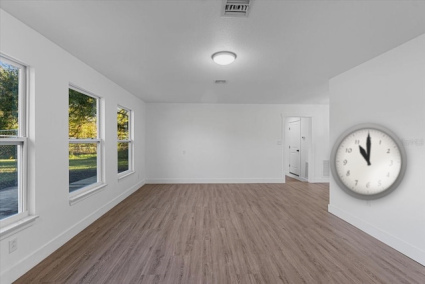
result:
{"hour": 11, "minute": 0}
